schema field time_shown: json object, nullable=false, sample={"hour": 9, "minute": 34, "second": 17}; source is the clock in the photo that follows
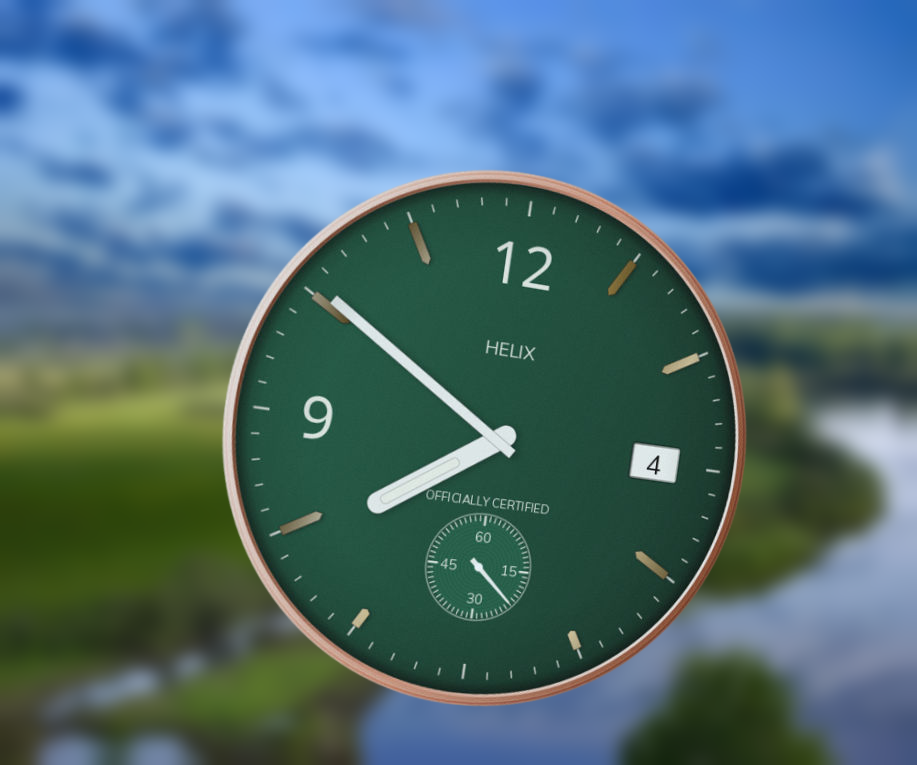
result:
{"hour": 7, "minute": 50, "second": 22}
